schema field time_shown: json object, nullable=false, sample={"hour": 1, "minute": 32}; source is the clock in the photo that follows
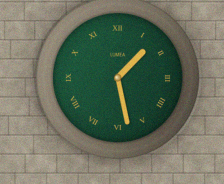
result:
{"hour": 1, "minute": 28}
